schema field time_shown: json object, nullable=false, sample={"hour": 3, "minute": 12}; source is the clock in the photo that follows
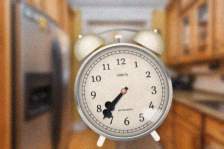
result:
{"hour": 7, "minute": 37}
